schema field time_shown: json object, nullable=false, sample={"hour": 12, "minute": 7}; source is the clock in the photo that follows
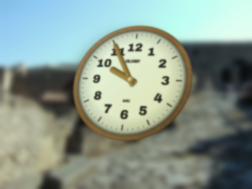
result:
{"hour": 9, "minute": 55}
